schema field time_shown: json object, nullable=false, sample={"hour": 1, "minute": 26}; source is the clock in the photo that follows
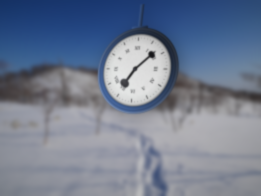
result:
{"hour": 7, "minute": 8}
